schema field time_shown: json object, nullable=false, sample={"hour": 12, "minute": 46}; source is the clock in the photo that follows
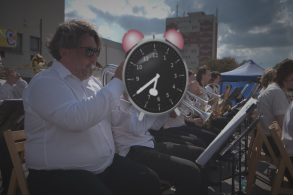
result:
{"hour": 6, "minute": 40}
